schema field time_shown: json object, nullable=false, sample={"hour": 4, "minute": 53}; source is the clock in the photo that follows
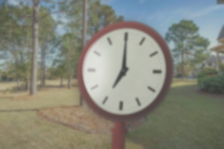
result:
{"hour": 7, "minute": 0}
